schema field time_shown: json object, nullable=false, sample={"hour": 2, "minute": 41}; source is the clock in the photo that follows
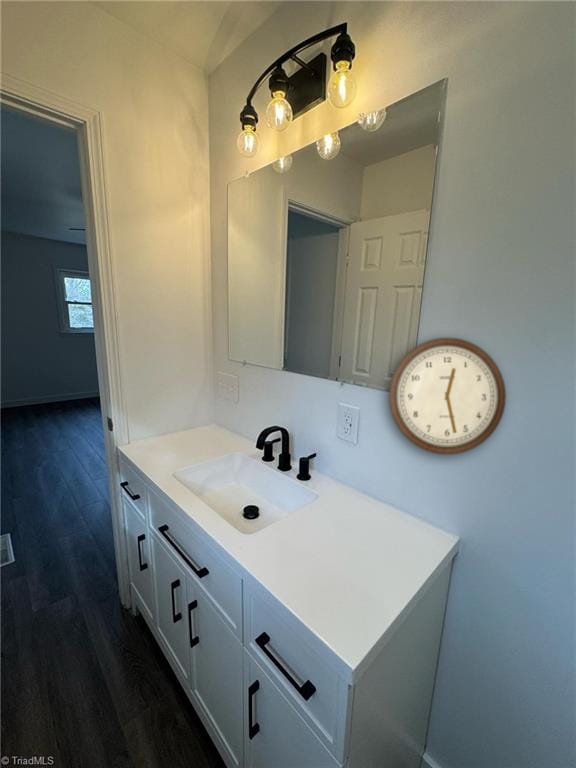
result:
{"hour": 12, "minute": 28}
